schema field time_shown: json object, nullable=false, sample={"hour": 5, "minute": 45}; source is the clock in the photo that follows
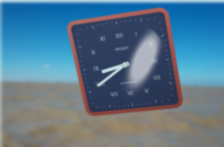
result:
{"hour": 8, "minute": 40}
